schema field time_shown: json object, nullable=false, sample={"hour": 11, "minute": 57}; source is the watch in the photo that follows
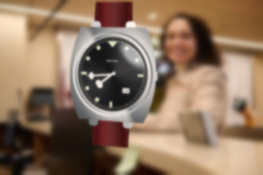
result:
{"hour": 7, "minute": 44}
